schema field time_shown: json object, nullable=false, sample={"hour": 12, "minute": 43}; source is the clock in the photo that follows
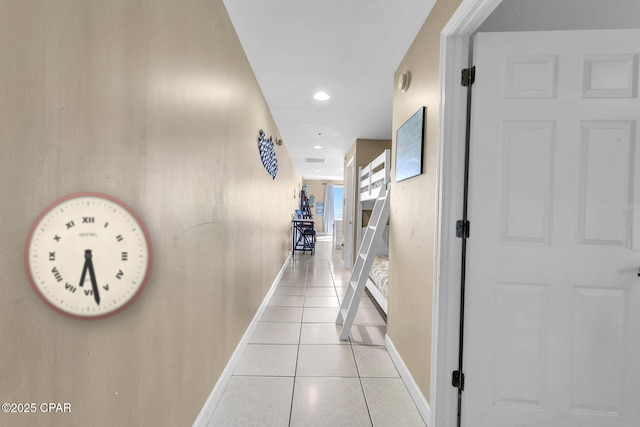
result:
{"hour": 6, "minute": 28}
